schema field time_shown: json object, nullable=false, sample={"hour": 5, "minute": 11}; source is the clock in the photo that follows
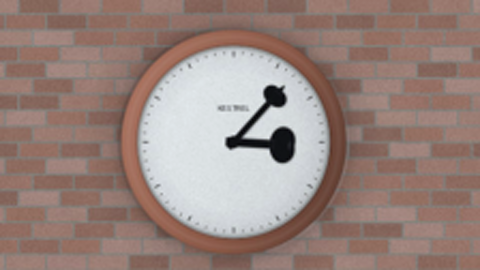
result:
{"hour": 3, "minute": 7}
